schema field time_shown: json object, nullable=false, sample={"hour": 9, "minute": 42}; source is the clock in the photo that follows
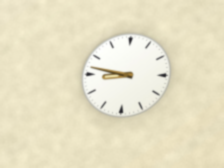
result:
{"hour": 8, "minute": 47}
